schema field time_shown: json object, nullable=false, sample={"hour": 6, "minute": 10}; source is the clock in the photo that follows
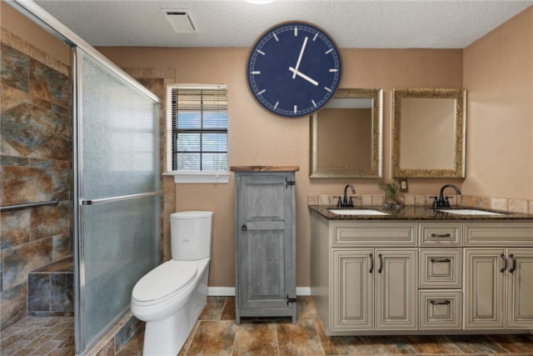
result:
{"hour": 4, "minute": 3}
